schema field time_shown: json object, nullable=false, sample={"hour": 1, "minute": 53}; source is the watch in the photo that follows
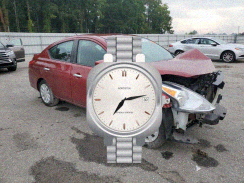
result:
{"hour": 7, "minute": 13}
